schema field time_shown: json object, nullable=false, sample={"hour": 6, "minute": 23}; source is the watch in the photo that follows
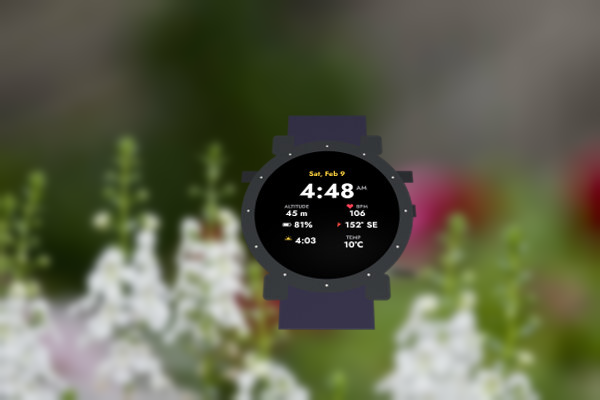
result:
{"hour": 4, "minute": 48}
